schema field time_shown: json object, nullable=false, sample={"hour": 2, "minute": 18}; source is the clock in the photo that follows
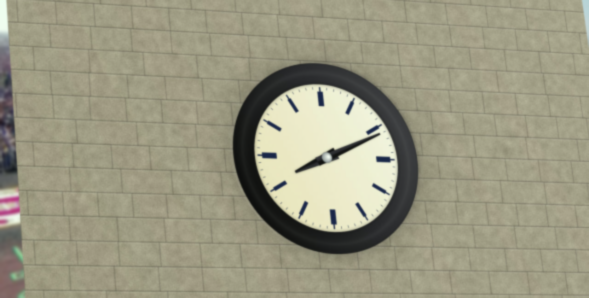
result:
{"hour": 8, "minute": 11}
